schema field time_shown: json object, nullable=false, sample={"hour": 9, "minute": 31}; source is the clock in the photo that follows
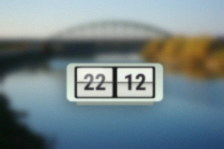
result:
{"hour": 22, "minute": 12}
